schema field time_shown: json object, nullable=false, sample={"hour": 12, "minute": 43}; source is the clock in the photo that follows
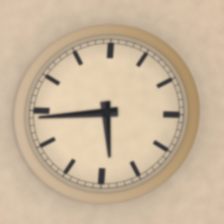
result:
{"hour": 5, "minute": 44}
